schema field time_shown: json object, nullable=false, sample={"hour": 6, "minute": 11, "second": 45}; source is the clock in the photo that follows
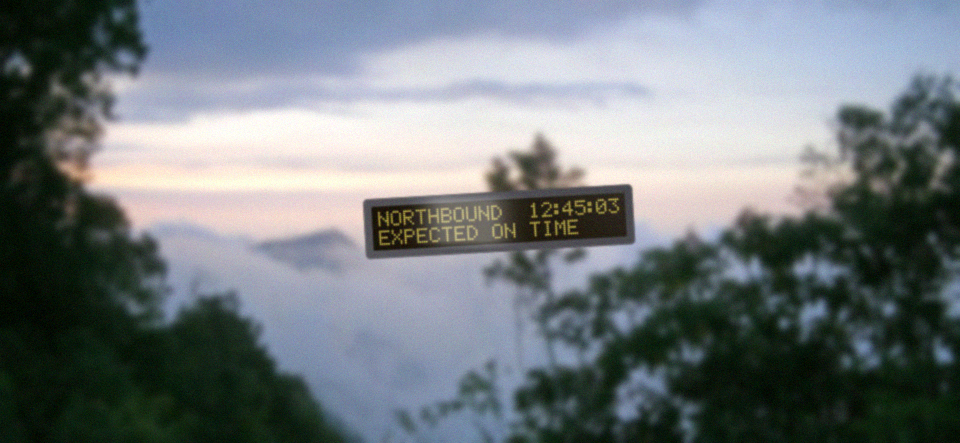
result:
{"hour": 12, "minute": 45, "second": 3}
